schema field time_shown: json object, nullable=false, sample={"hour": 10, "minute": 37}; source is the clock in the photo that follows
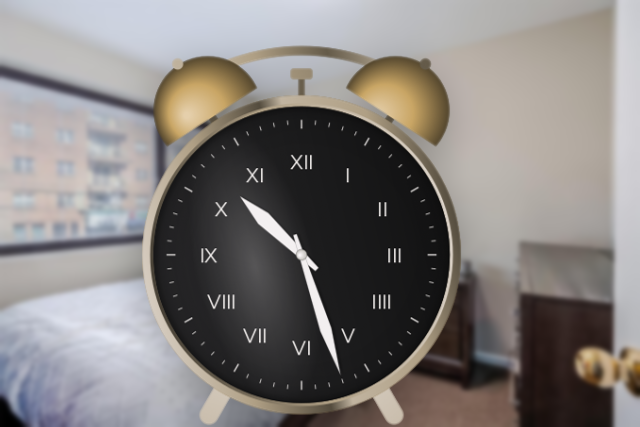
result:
{"hour": 10, "minute": 27}
